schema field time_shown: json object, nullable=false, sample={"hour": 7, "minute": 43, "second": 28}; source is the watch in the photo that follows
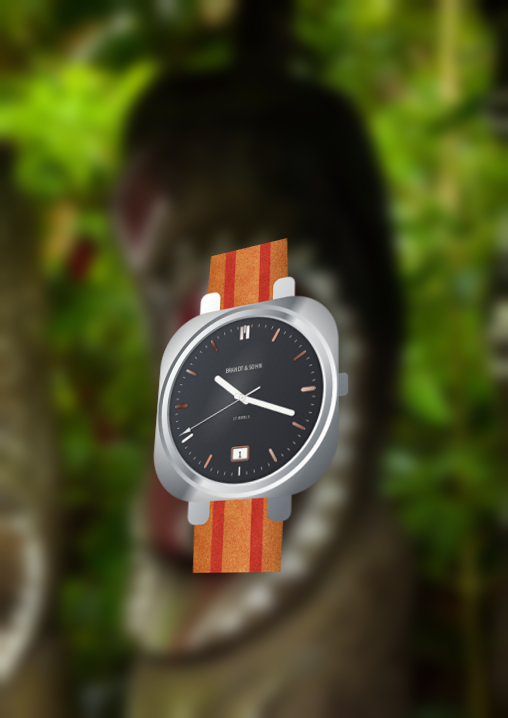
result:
{"hour": 10, "minute": 18, "second": 41}
